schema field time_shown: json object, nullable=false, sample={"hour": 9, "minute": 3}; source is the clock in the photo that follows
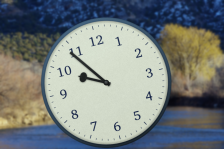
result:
{"hour": 9, "minute": 54}
